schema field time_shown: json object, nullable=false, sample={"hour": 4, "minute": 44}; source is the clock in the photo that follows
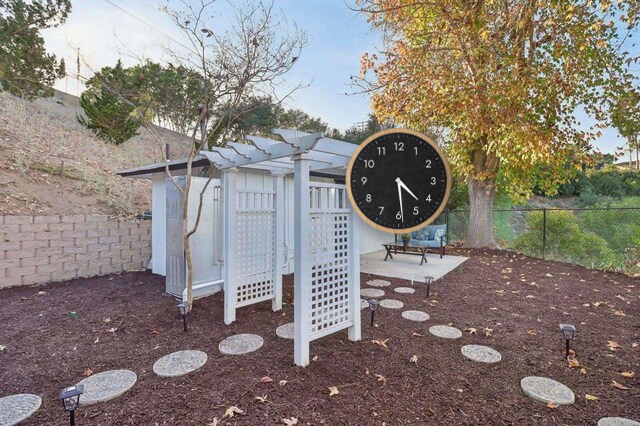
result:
{"hour": 4, "minute": 29}
